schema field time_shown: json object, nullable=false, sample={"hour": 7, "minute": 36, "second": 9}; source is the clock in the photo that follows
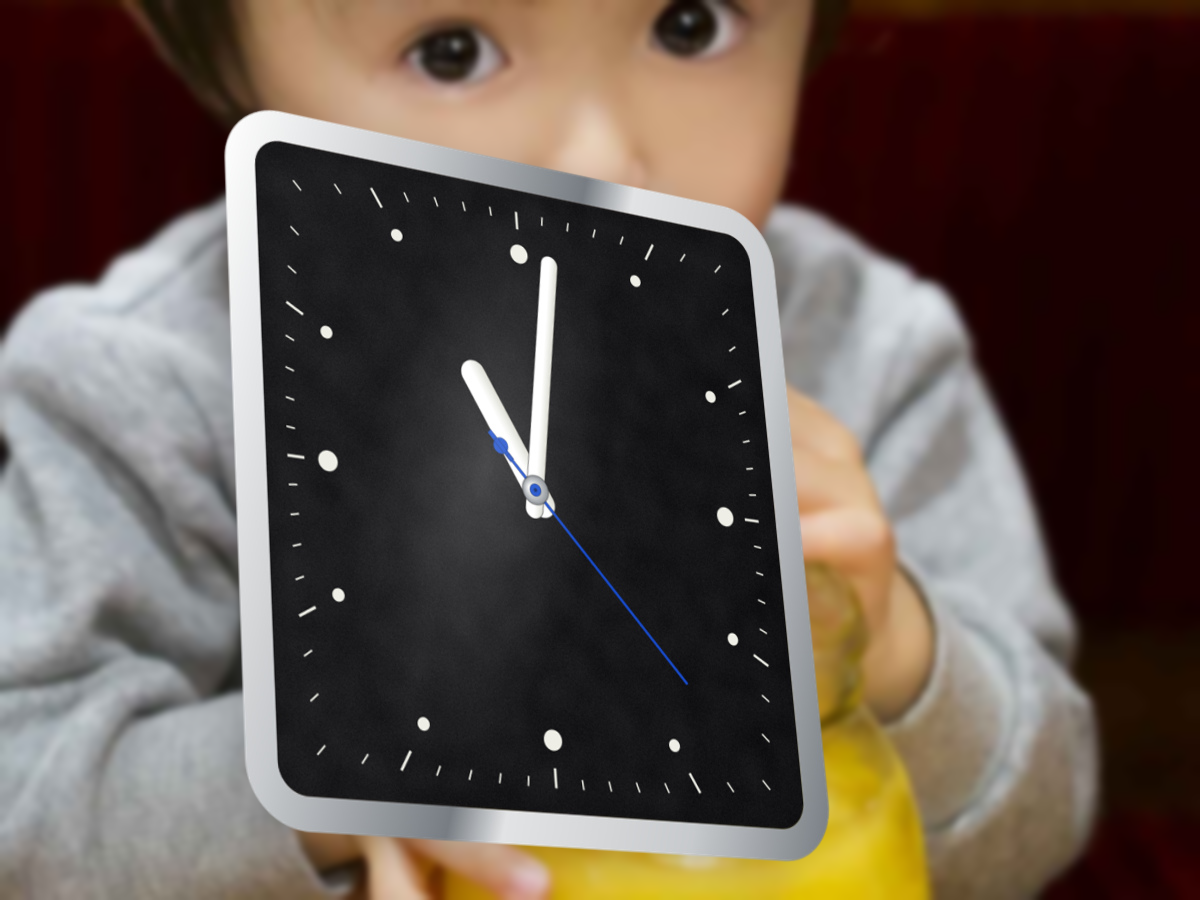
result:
{"hour": 11, "minute": 1, "second": 23}
